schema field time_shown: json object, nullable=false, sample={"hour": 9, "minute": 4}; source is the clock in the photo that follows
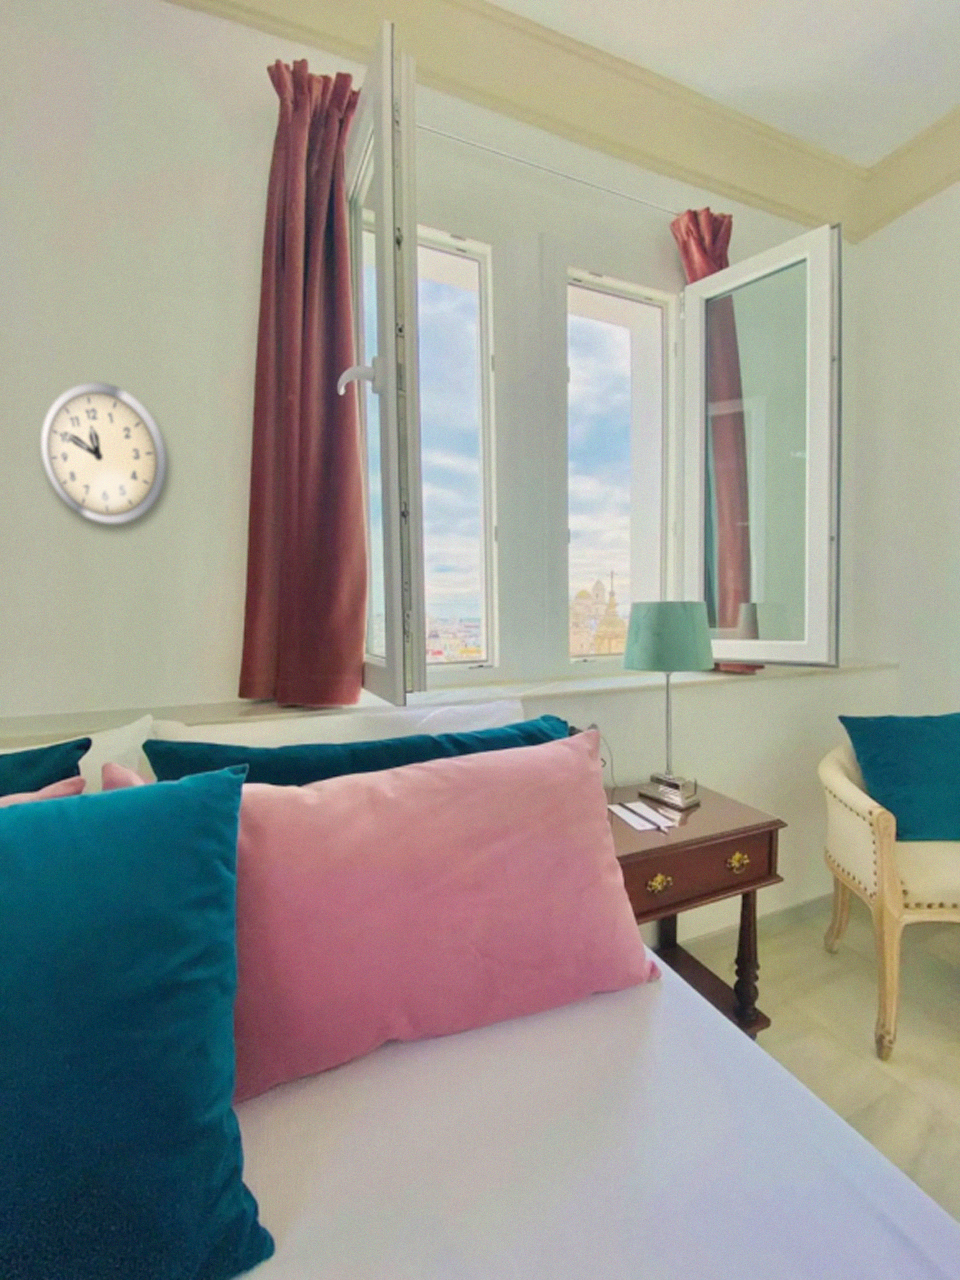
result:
{"hour": 11, "minute": 51}
